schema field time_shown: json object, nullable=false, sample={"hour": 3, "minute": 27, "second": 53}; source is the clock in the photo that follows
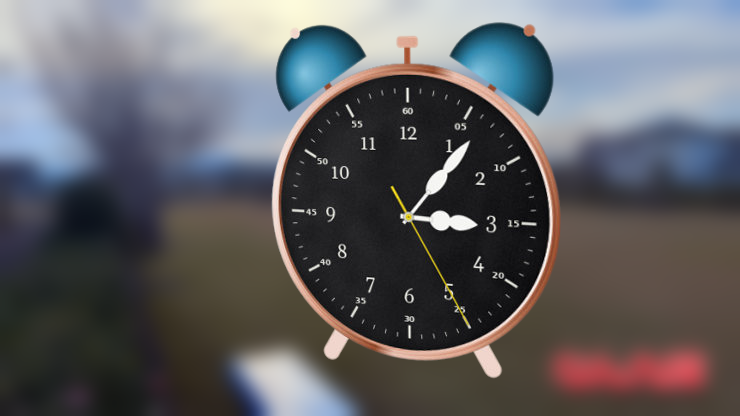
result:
{"hour": 3, "minute": 6, "second": 25}
